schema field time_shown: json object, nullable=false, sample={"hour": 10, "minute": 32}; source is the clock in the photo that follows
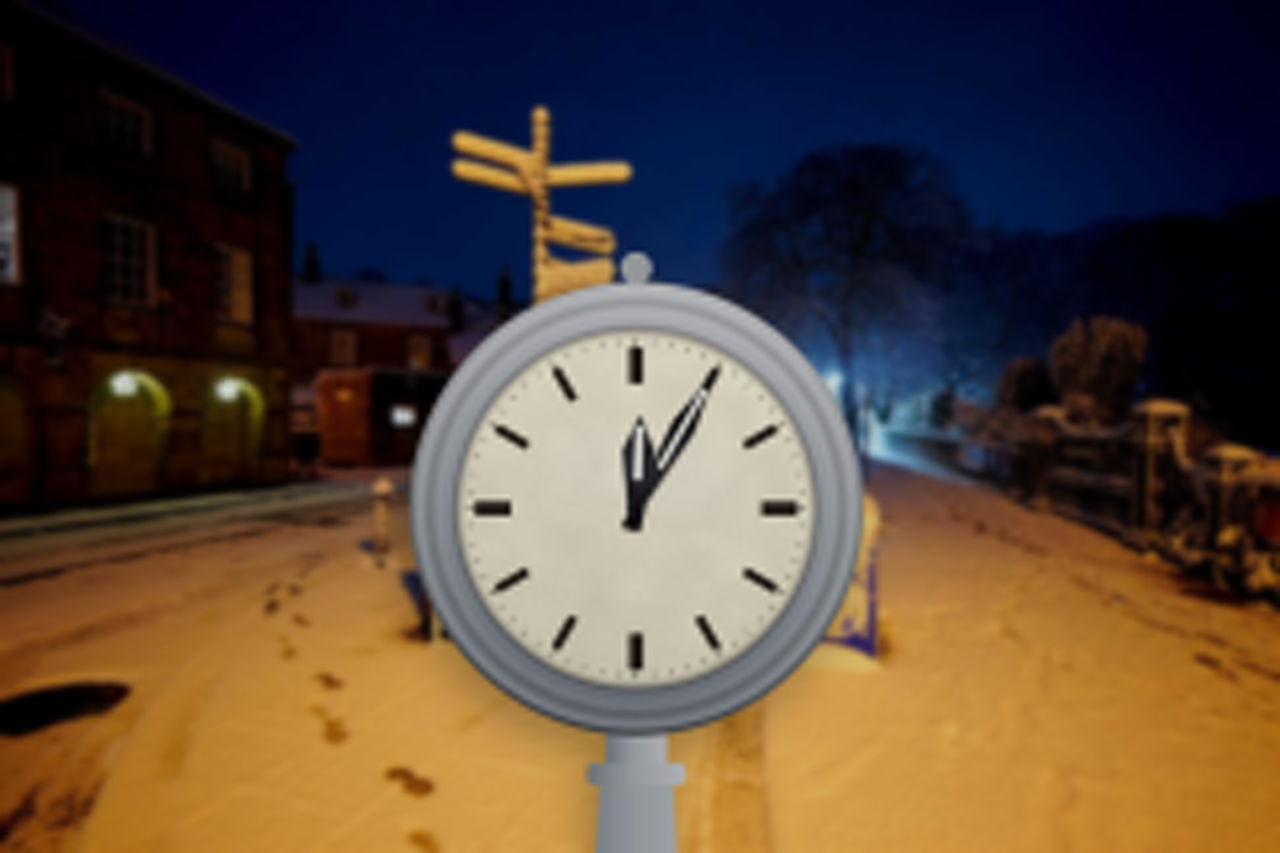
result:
{"hour": 12, "minute": 5}
